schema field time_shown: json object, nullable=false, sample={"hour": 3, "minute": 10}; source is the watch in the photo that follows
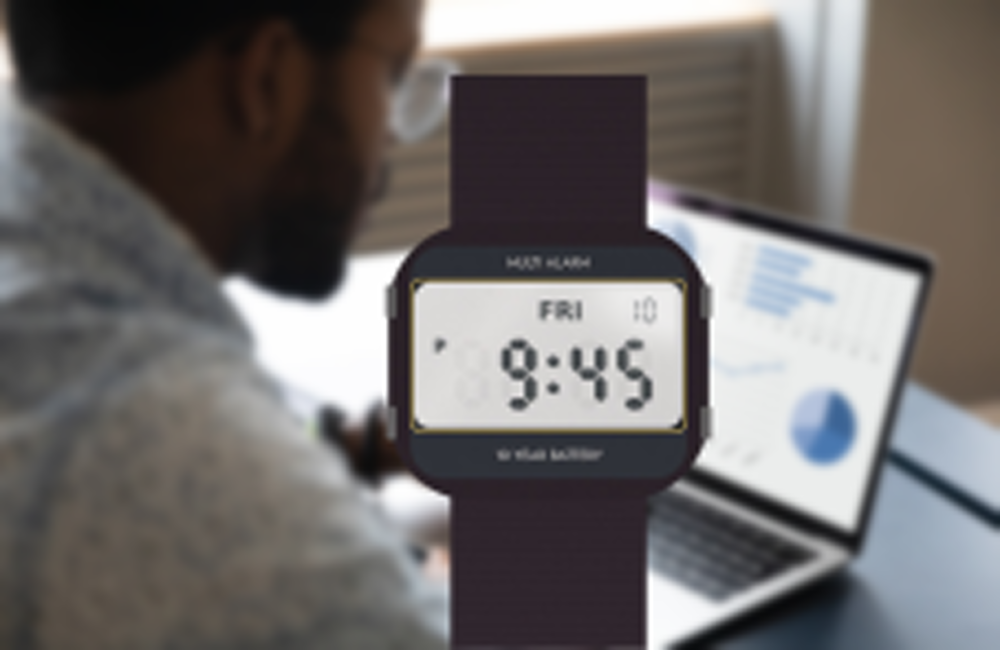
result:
{"hour": 9, "minute": 45}
